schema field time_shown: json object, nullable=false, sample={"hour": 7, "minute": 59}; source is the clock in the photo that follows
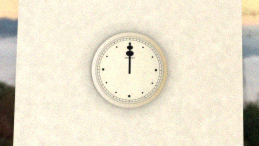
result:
{"hour": 12, "minute": 0}
